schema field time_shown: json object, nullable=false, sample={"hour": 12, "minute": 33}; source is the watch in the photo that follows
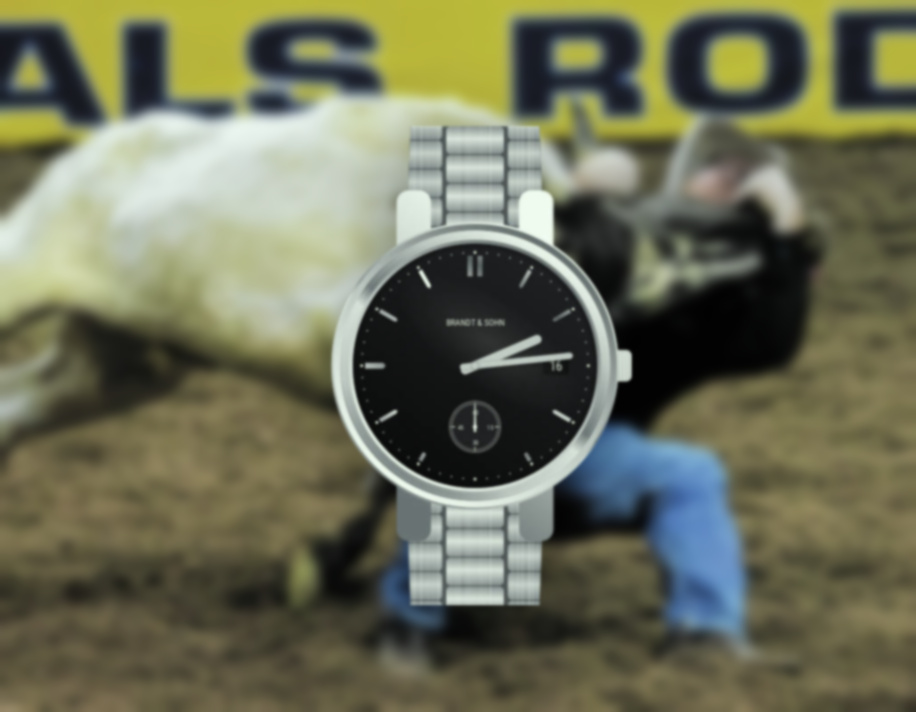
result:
{"hour": 2, "minute": 14}
